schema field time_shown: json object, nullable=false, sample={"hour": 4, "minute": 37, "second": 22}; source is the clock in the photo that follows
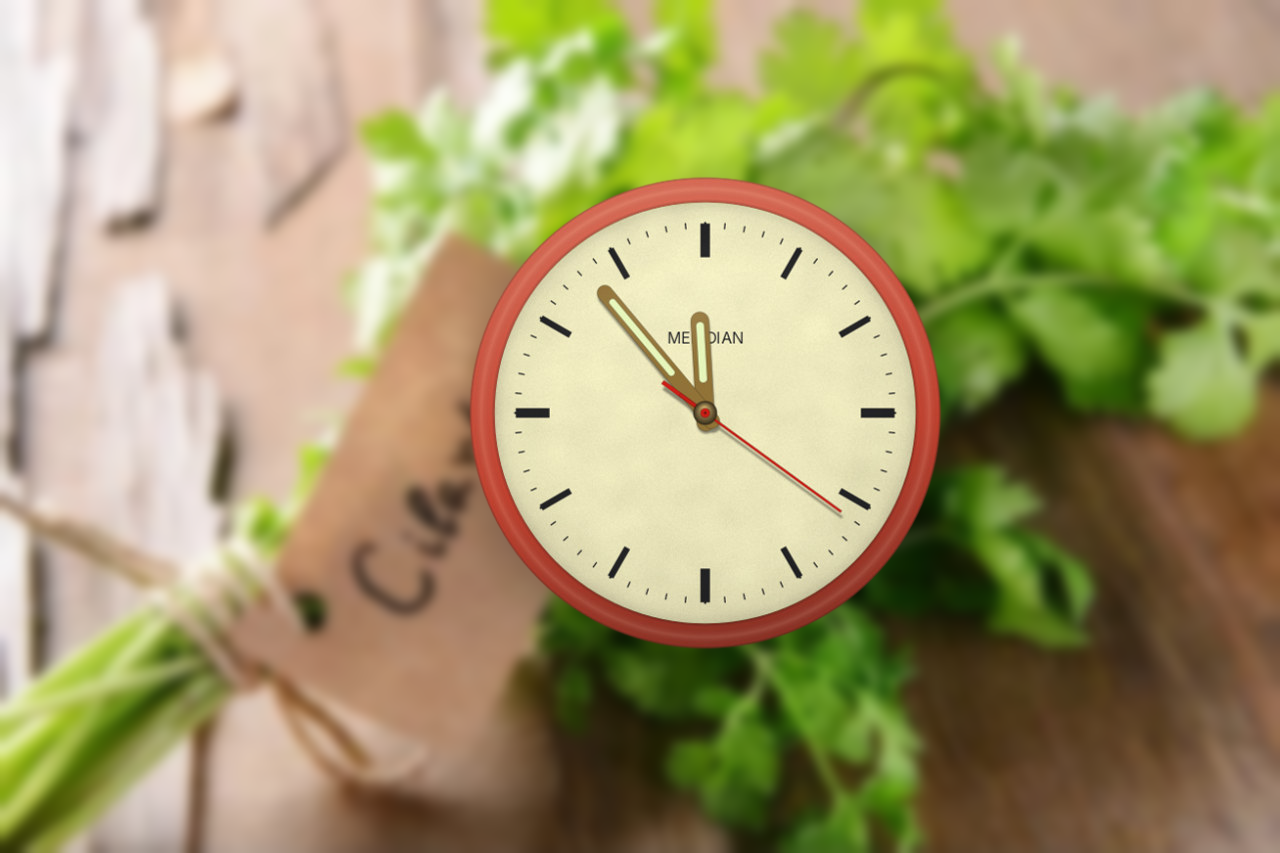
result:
{"hour": 11, "minute": 53, "second": 21}
